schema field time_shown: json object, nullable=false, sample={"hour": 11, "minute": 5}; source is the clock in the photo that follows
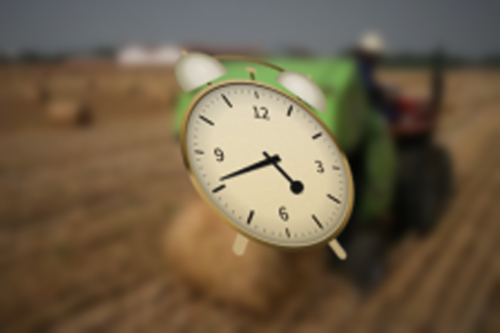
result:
{"hour": 4, "minute": 41}
